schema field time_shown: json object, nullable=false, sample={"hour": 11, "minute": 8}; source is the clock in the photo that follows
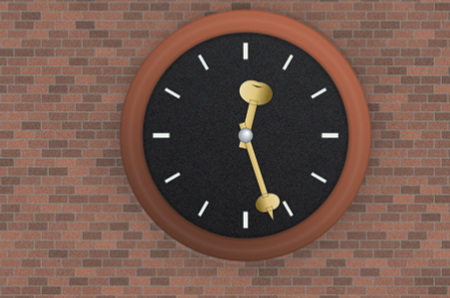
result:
{"hour": 12, "minute": 27}
